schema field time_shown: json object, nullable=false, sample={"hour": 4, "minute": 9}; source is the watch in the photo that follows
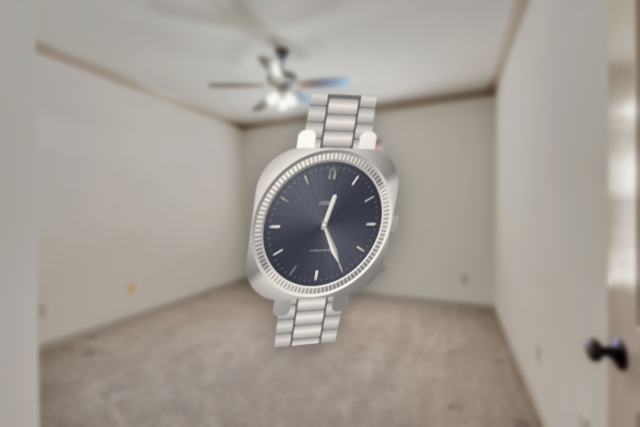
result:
{"hour": 12, "minute": 25}
